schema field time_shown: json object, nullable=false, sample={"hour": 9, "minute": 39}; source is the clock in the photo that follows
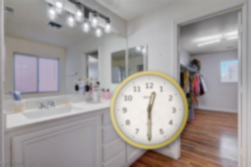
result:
{"hour": 12, "minute": 30}
